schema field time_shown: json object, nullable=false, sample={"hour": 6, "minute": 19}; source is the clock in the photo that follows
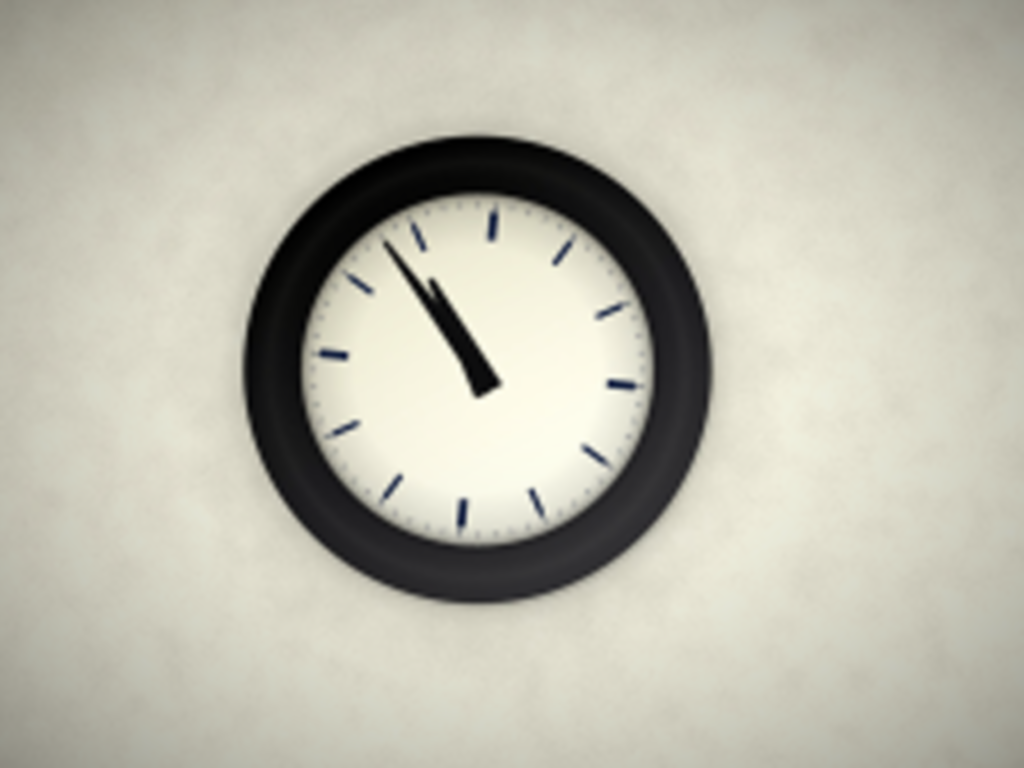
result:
{"hour": 10, "minute": 53}
